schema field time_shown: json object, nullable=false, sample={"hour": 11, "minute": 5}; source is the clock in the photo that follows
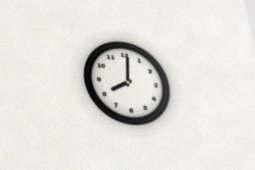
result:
{"hour": 8, "minute": 1}
